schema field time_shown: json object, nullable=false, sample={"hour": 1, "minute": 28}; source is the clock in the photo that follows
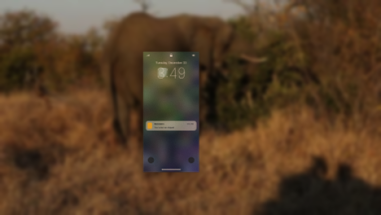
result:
{"hour": 3, "minute": 49}
